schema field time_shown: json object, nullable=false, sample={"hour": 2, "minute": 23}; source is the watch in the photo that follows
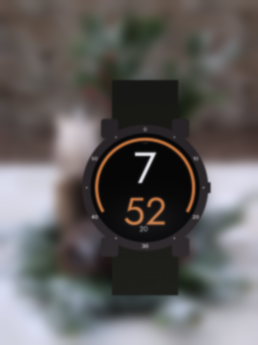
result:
{"hour": 7, "minute": 52}
